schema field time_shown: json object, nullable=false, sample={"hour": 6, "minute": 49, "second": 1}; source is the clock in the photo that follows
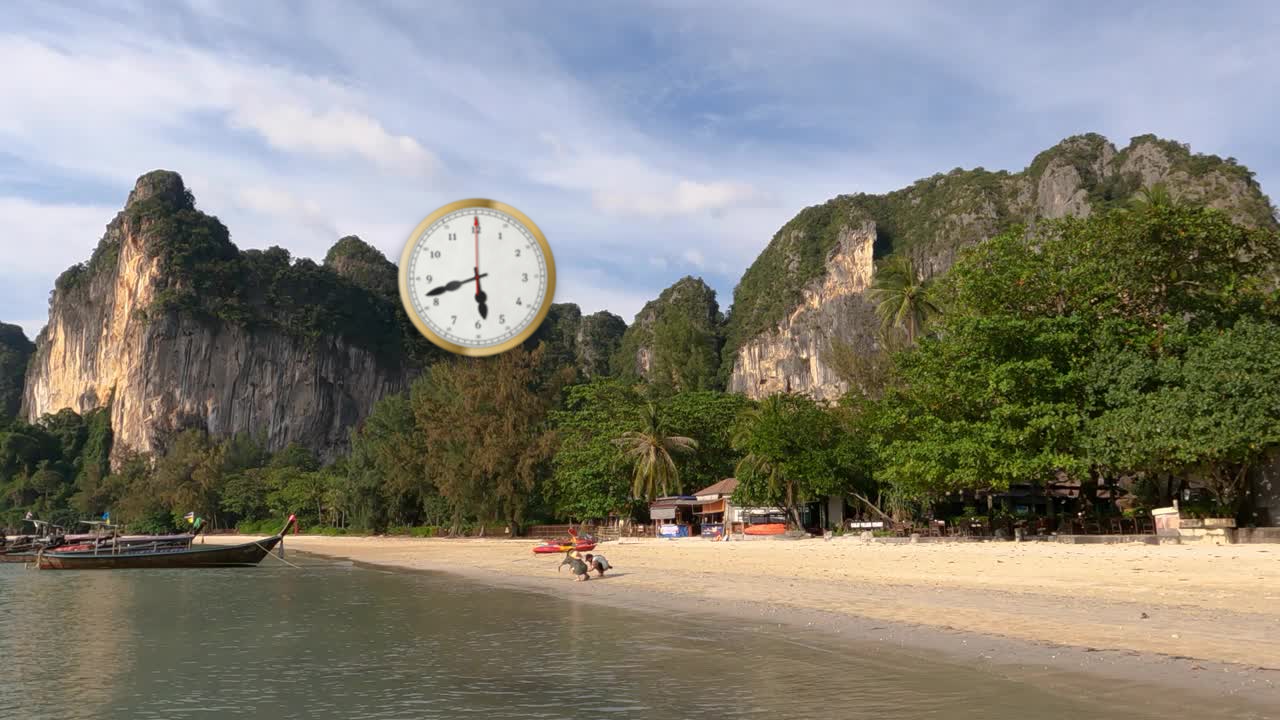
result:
{"hour": 5, "minute": 42, "second": 0}
